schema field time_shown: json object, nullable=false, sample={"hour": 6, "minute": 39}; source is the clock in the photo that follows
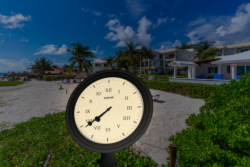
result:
{"hour": 7, "minute": 39}
